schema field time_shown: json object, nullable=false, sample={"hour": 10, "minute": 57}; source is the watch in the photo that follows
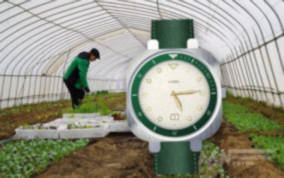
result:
{"hour": 5, "minute": 14}
